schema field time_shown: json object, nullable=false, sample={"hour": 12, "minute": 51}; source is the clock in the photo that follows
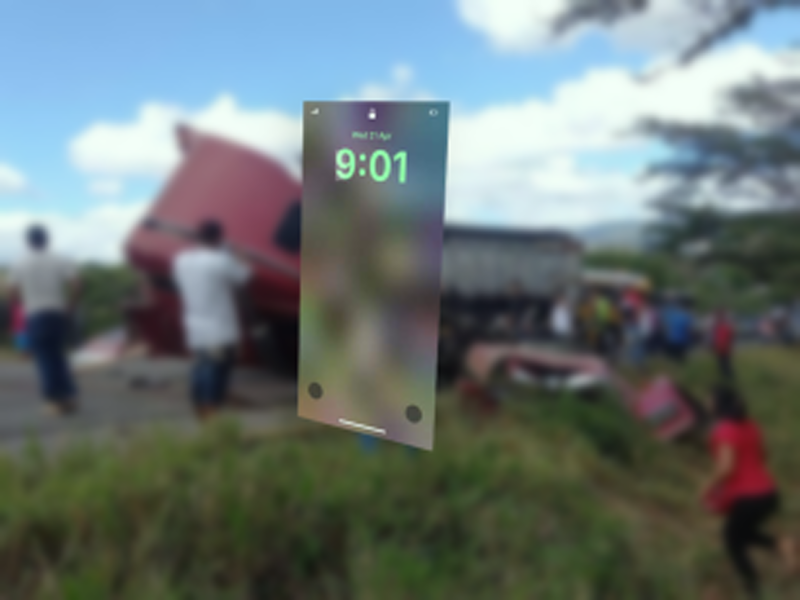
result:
{"hour": 9, "minute": 1}
